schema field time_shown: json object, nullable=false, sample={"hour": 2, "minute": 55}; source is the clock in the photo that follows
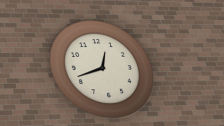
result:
{"hour": 12, "minute": 42}
